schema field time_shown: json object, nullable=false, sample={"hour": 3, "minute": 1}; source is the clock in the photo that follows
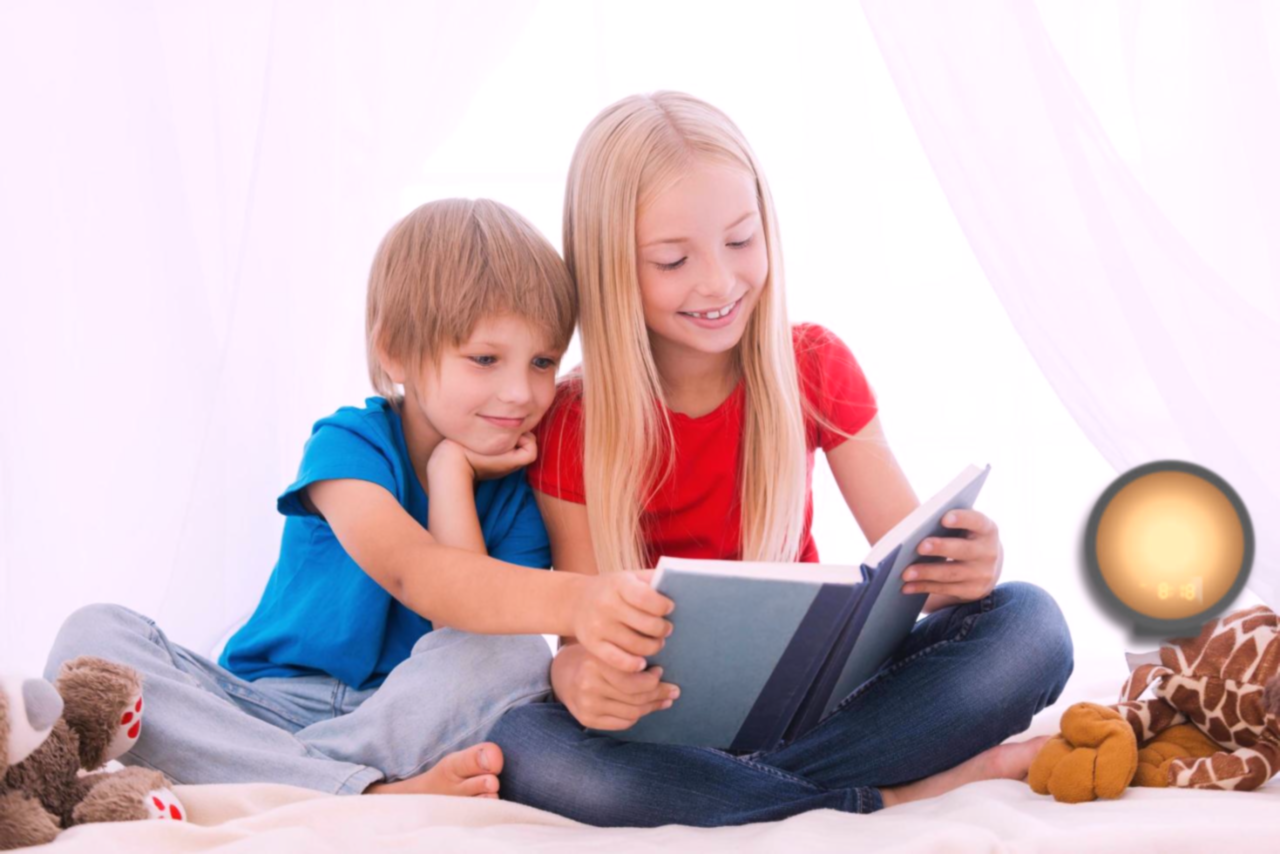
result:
{"hour": 8, "minute": 18}
